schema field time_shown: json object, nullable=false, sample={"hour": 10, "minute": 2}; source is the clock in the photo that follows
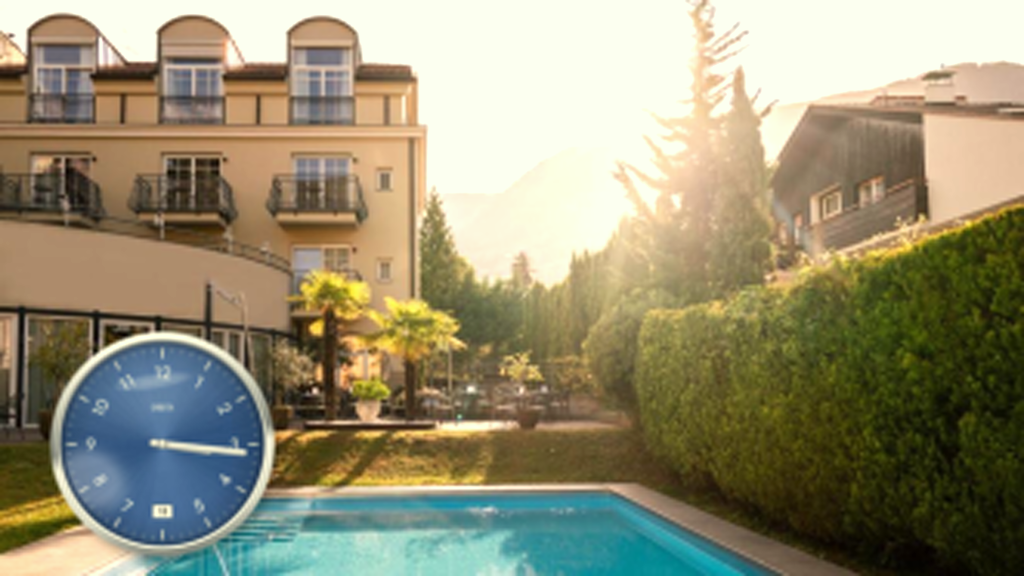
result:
{"hour": 3, "minute": 16}
